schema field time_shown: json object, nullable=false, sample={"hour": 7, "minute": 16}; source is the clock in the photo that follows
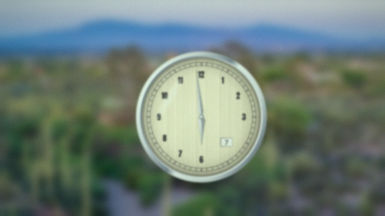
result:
{"hour": 5, "minute": 59}
